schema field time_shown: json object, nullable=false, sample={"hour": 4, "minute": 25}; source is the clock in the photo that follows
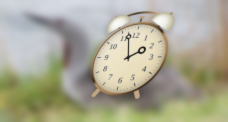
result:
{"hour": 1, "minute": 57}
